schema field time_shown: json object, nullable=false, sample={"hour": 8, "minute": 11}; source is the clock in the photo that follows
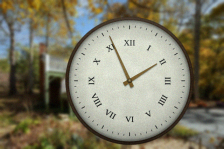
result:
{"hour": 1, "minute": 56}
